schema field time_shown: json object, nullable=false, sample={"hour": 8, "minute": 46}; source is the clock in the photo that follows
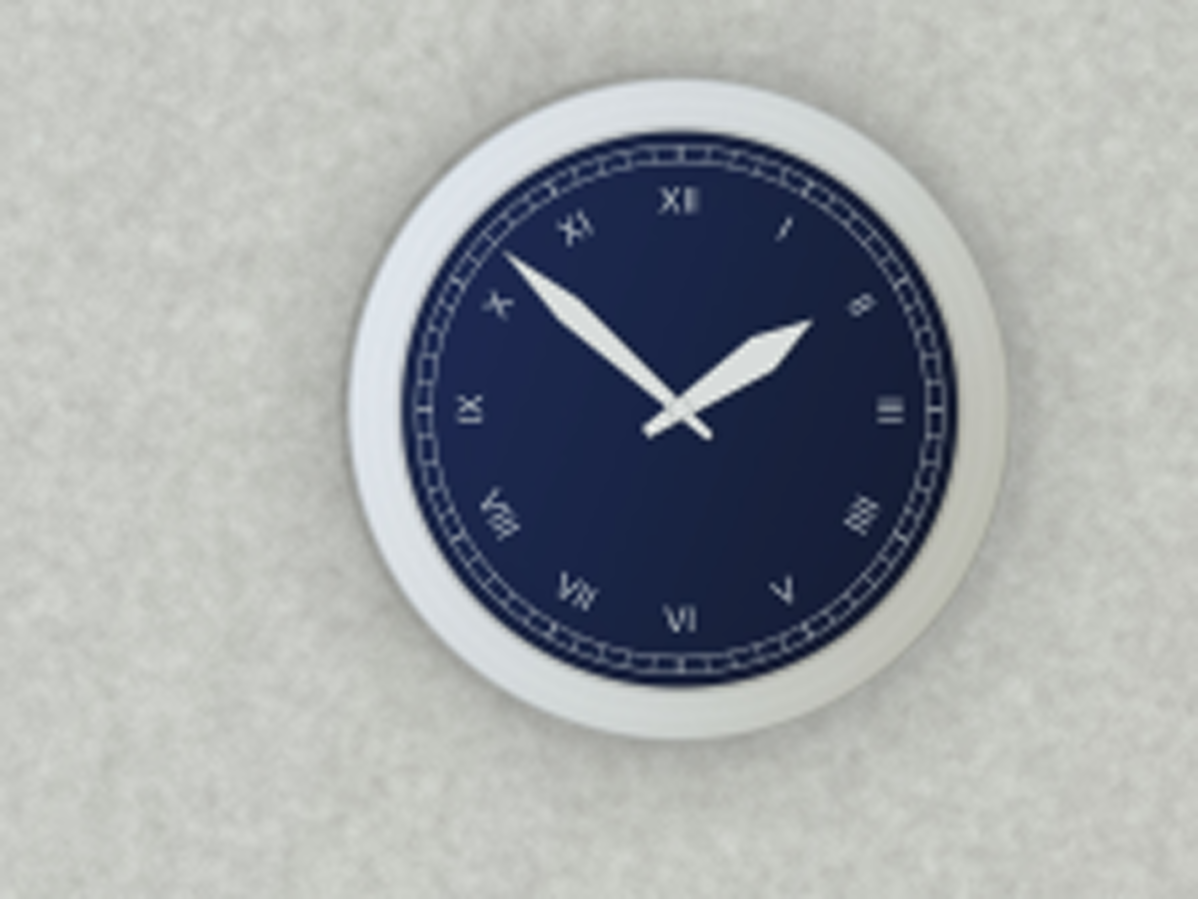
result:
{"hour": 1, "minute": 52}
